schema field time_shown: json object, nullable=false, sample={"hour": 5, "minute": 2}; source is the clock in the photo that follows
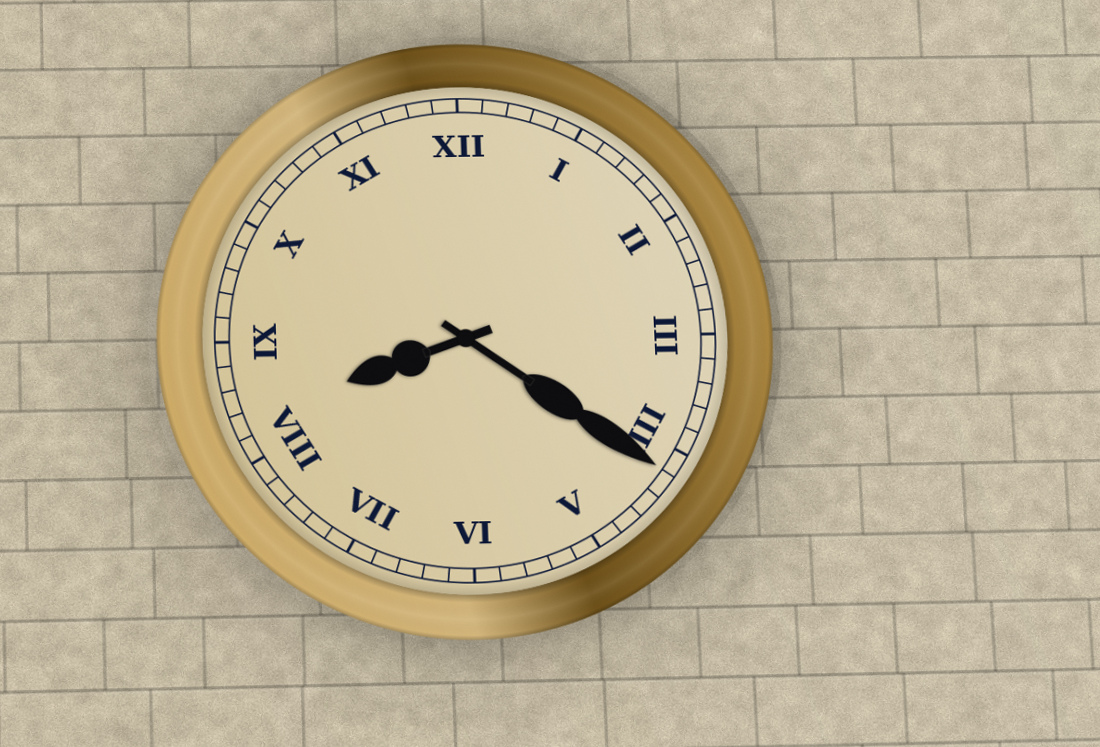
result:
{"hour": 8, "minute": 21}
